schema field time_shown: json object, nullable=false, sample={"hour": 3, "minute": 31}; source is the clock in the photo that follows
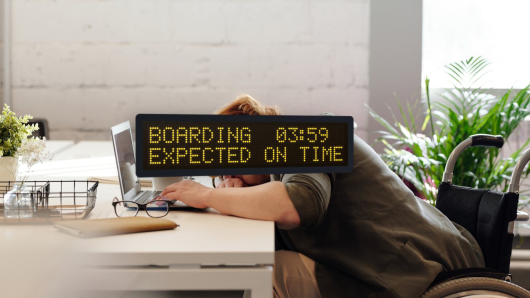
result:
{"hour": 3, "minute": 59}
